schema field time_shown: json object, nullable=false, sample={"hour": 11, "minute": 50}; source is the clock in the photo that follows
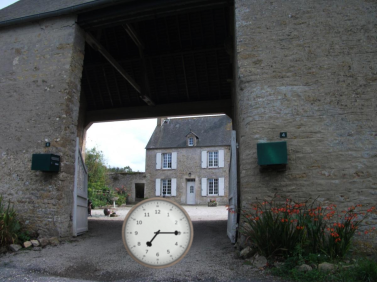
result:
{"hour": 7, "minute": 15}
